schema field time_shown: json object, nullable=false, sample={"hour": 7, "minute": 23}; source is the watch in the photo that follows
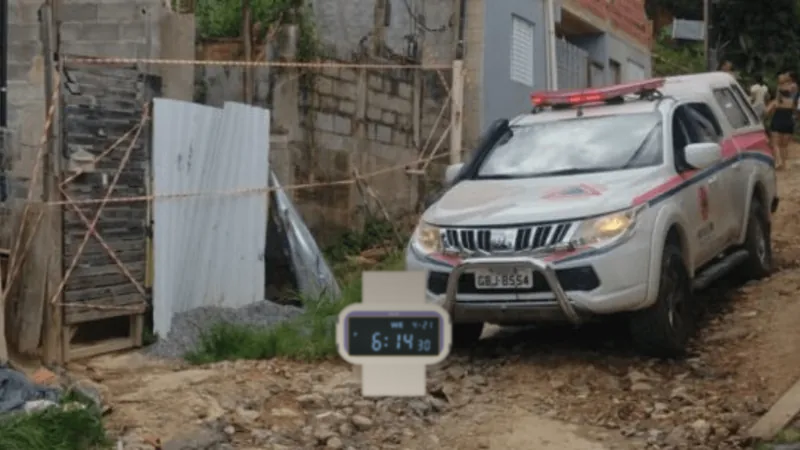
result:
{"hour": 6, "minute": 14}
